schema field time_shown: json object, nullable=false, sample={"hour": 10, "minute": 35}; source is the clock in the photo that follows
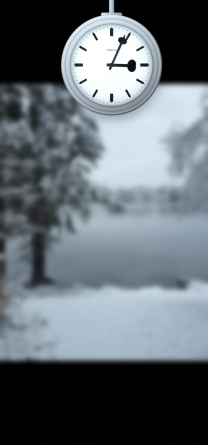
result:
{"hour": 3, "minute": 4}
